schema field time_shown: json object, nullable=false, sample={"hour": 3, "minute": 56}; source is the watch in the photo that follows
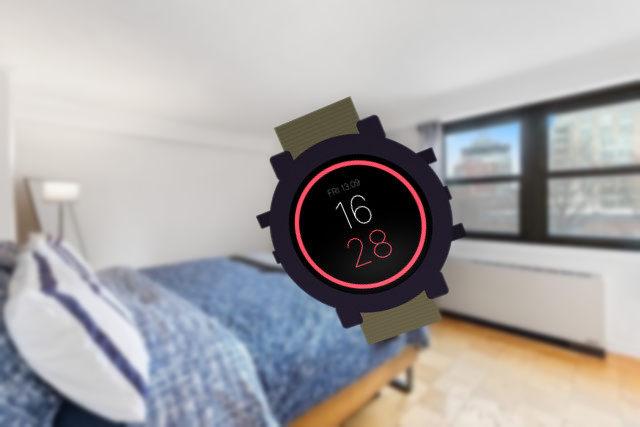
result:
{"hour": 16, "minute": 28}
